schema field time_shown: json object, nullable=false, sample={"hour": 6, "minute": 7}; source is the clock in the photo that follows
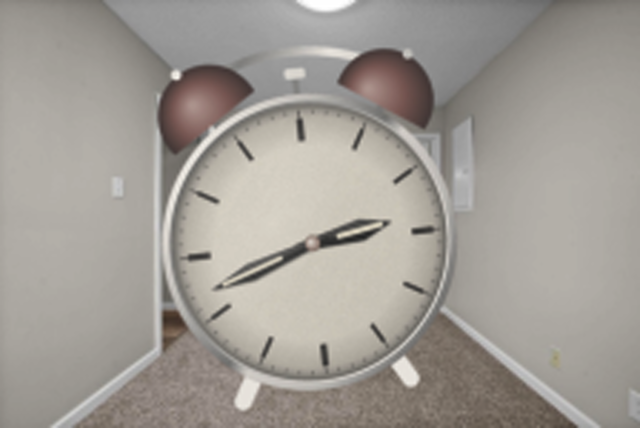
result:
{"hour": 2, "minute": 42}
